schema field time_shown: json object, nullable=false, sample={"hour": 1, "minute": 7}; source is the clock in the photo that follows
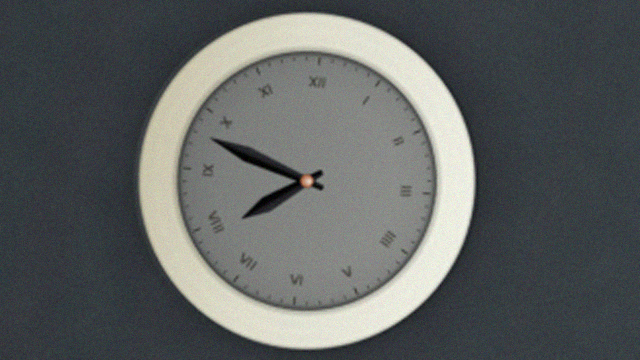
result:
{"hour": 7, "minute": 48}
